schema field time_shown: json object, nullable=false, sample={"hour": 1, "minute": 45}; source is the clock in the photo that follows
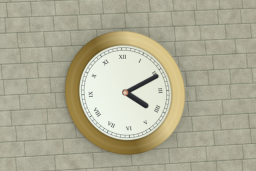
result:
{"hour": 4, "minute": 11}
